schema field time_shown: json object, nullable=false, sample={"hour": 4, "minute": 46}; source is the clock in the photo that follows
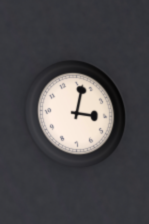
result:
{"hour": 4, "minute": 7}
